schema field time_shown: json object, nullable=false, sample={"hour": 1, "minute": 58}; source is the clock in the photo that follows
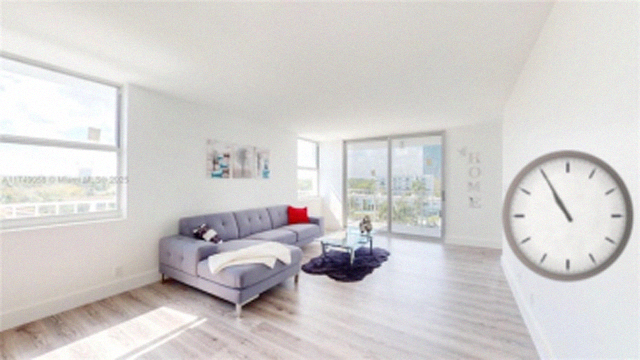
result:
{"hour": 10, "minute": 55}
